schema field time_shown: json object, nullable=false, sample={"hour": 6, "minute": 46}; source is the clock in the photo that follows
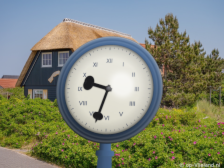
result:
{"hour": 9, "minute": 33}
